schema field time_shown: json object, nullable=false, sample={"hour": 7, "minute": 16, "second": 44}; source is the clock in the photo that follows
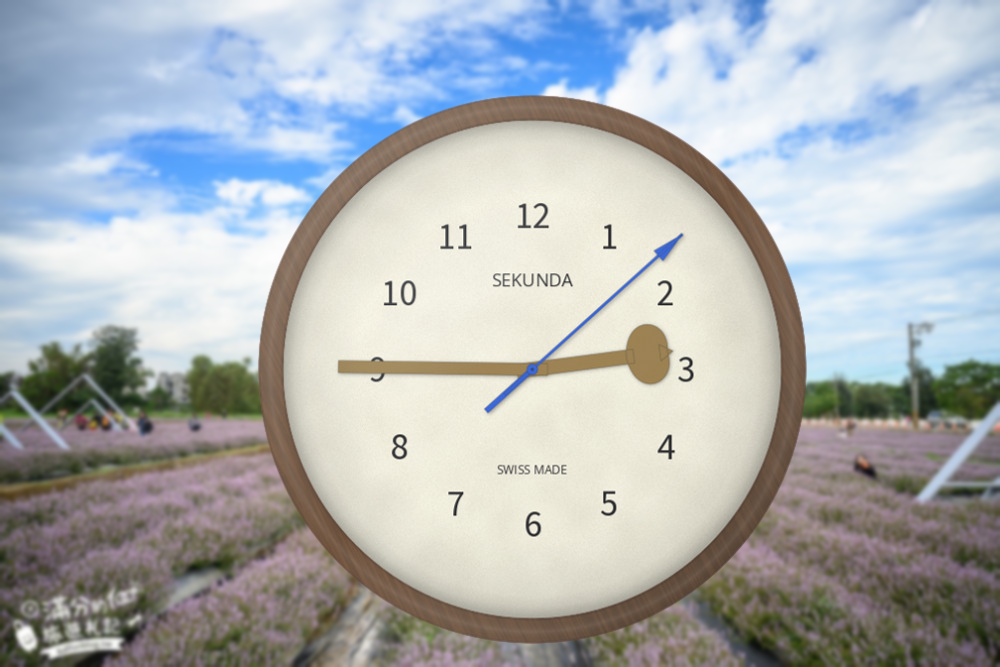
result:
{"hour": 2, "minute": 45, "second": 8}
